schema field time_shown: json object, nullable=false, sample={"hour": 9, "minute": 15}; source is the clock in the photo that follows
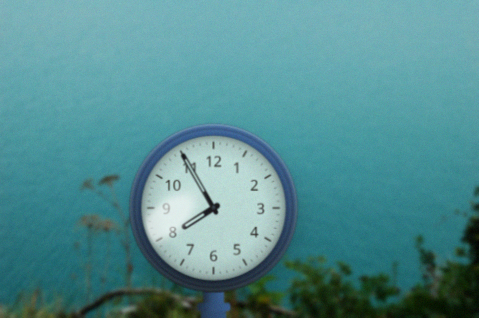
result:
{"hour": 7, "minute": 55}
